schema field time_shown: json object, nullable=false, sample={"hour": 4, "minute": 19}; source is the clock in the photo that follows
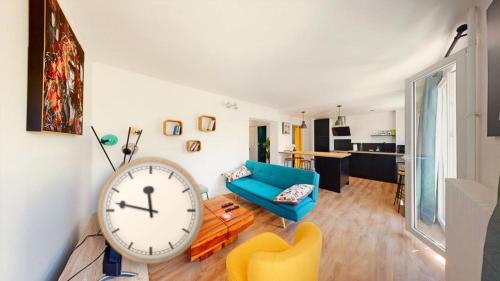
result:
{"hour": 11, "minute": 47}
